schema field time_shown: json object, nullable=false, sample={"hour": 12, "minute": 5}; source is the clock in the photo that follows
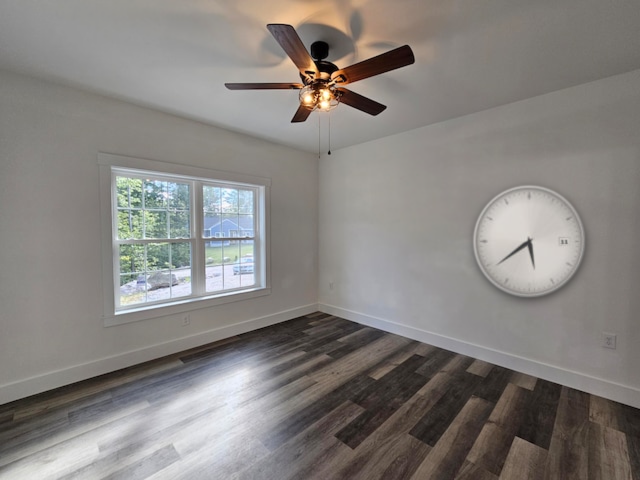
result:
{"hour": 5, "minute": 39}
